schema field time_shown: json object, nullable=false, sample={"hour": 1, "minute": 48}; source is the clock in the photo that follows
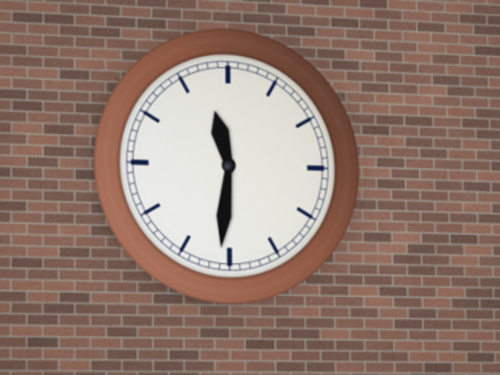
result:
{"hour": 11, "minute": 31}
